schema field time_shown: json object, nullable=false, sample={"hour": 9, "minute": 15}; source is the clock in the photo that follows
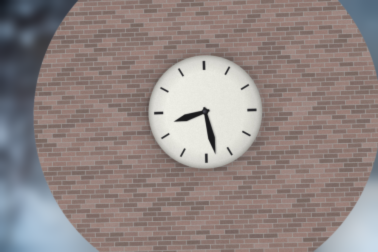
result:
{"hour": 8, "minute": 28}
